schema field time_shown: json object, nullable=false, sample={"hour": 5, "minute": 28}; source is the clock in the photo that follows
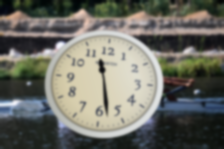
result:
{"hour": 11, "minute": 28}
